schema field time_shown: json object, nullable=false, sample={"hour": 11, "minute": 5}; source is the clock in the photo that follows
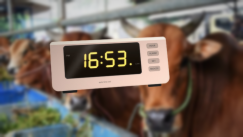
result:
{"hour": 16, "minute": 53}
